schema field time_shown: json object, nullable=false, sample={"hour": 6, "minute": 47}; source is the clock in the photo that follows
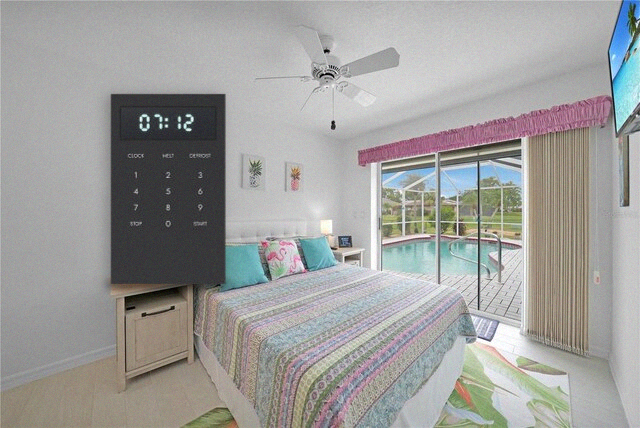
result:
{"hour": 7, "minute": 12}
